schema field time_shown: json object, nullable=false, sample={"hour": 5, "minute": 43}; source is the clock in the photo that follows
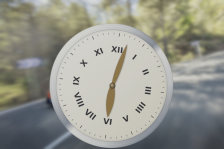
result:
{"hour": 6, "minute": 2}
